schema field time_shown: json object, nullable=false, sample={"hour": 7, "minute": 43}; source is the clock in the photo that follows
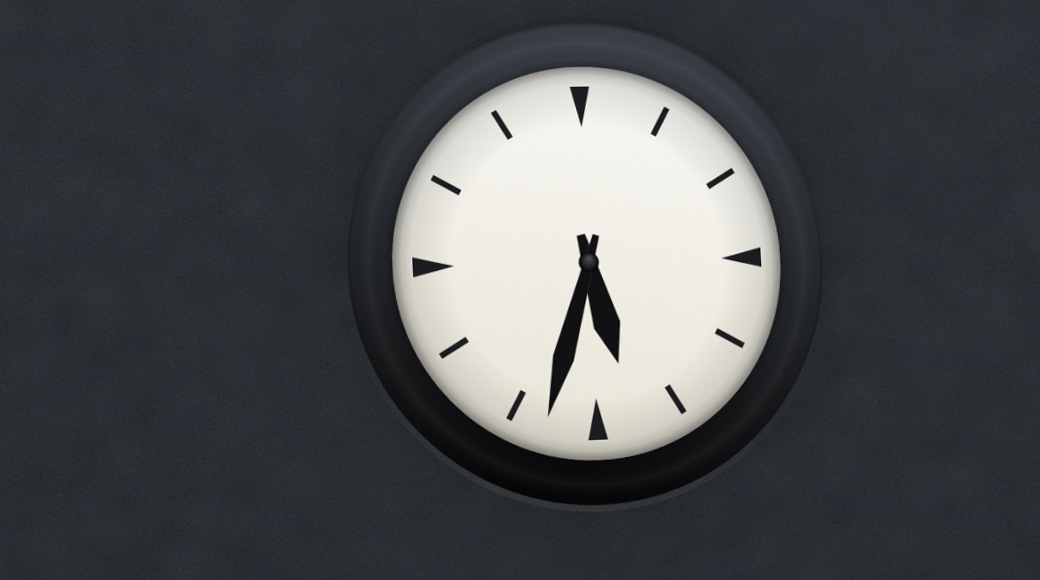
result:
{"hour": 5, "minute": 33}
